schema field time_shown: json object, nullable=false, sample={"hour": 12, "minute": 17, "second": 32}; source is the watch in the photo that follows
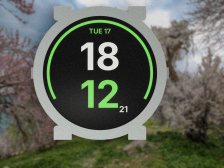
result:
{"hour": 18, "minute": 12, "second": 21}
